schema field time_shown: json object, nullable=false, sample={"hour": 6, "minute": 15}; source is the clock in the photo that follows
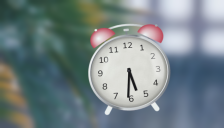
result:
{"hour": 5, "minute": 31}
